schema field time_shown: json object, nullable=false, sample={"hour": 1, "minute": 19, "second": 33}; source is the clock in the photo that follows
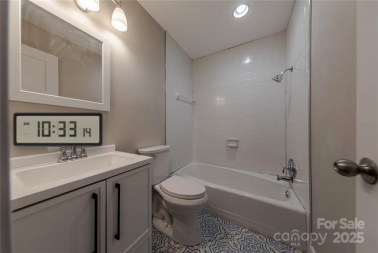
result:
{"hour": 10, "minute": 33, "second": 14}
